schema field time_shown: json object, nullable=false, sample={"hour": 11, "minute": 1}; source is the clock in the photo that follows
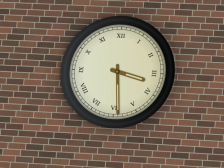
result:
{"hour": 3, "minute": 29}
